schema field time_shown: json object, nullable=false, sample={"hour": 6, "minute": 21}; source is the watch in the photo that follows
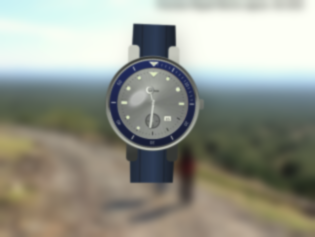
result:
{"hour": 11, "minute": 31}
